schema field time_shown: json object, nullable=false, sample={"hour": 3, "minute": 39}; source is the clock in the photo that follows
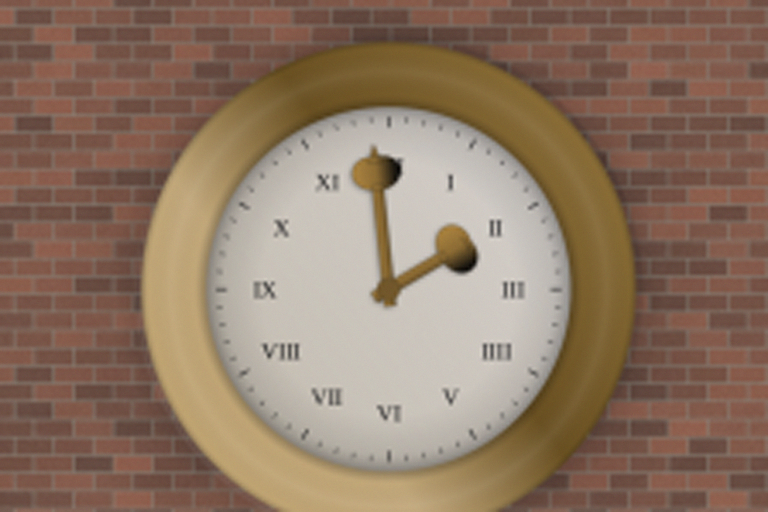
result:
{"hour": 1, "minute": 59}
